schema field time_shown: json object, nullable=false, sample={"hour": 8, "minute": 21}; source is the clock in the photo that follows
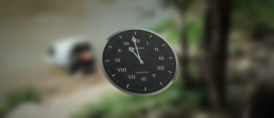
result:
{"hour": 10, "minute": 59}
